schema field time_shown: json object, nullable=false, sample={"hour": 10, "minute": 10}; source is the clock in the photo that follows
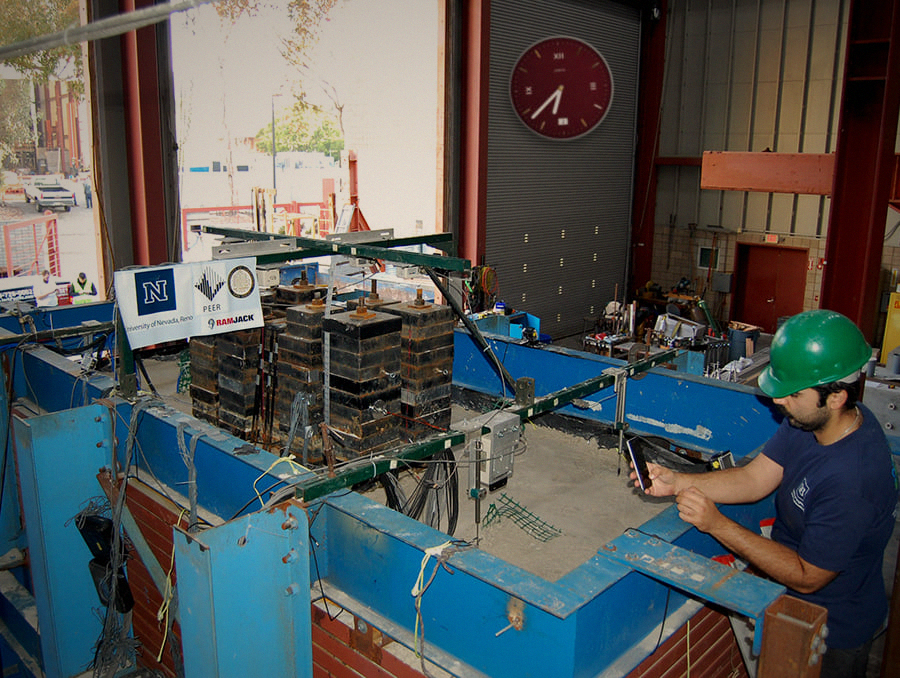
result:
{"hour": 6, "minute": 38}
